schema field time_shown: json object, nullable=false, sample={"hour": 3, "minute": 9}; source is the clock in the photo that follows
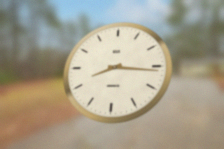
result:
{"hour": 8, "minute": 16}
